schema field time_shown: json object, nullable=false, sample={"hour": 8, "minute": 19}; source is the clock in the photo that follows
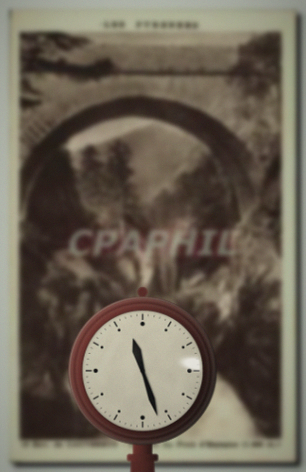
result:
{"hour": 11, "minute": 27}
